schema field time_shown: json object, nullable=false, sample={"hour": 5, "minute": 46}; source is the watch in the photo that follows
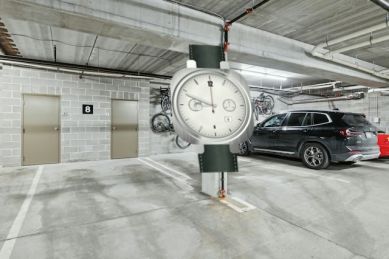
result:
{"hour": 8, "minute": 49}
